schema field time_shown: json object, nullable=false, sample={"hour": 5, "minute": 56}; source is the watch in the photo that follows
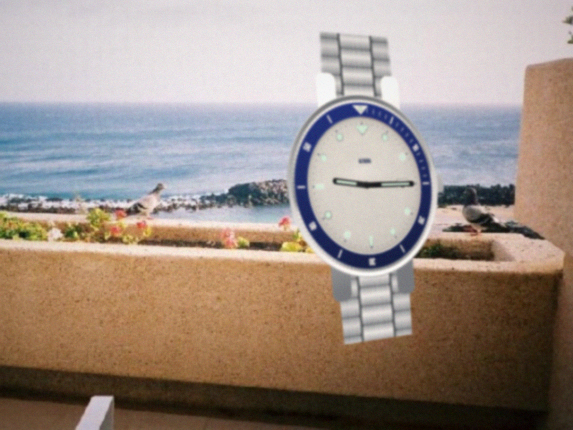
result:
{"hour": 9, "minute": 15}
